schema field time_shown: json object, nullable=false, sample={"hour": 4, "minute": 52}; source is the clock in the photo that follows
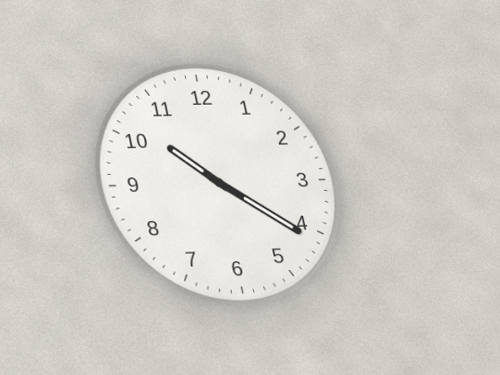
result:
{"hour": 10, "minute": 21}
